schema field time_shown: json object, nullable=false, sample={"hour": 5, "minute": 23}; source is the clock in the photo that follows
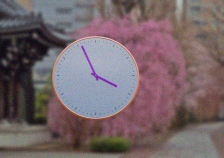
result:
{"hour": 3, "minute": 56}
